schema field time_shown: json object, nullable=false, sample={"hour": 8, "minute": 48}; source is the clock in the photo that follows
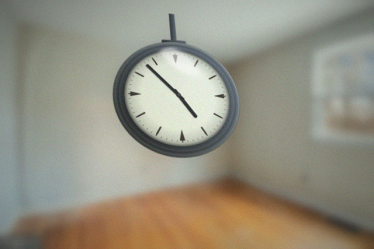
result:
{"hour": 4, "minute": 53}
